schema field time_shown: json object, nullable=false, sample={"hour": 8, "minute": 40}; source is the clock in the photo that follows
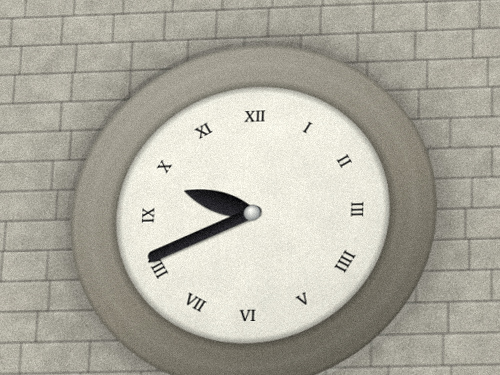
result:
{"hour": 9, "minute": 41}
